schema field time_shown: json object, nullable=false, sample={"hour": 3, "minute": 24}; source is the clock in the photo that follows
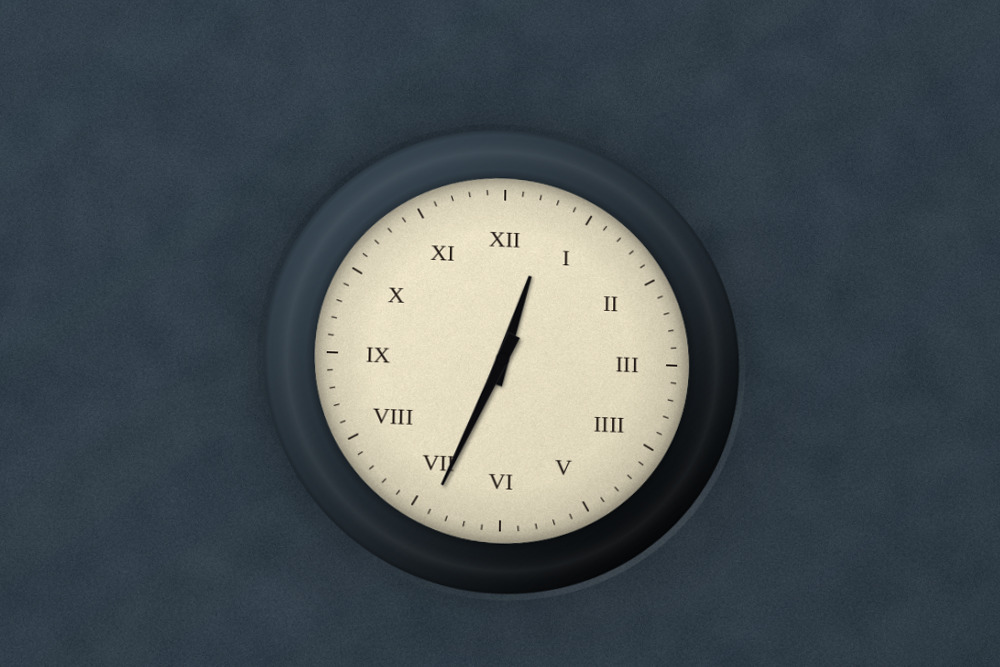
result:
{"hour": 12, "minute": 34}
